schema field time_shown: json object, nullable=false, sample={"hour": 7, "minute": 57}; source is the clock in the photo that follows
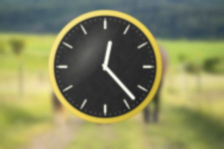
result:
{"hour": 12, "minute": 23}
